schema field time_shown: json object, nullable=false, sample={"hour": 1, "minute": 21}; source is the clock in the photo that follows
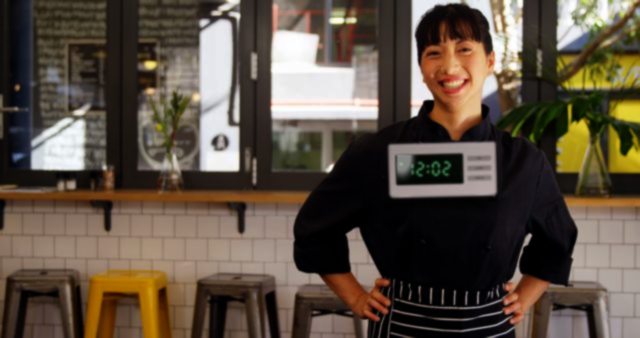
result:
{"hour": 12, "minute": 2}
